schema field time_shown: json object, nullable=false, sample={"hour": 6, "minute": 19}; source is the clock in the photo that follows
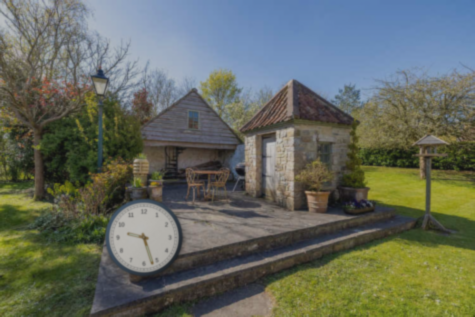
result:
{"hour": 9, "minute": 27}
